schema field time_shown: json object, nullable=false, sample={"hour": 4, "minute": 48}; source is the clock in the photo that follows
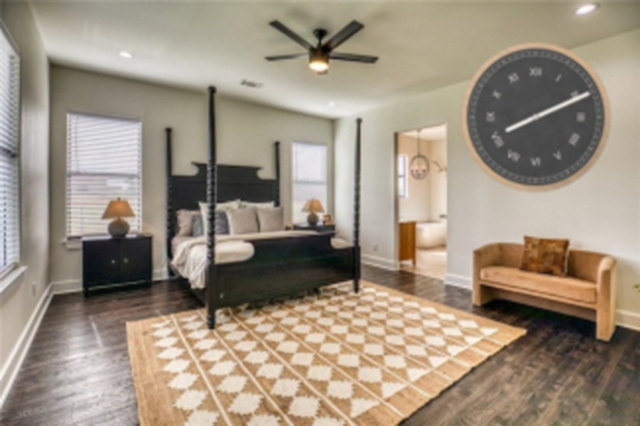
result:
{"hour": 8, "minute": 11}
